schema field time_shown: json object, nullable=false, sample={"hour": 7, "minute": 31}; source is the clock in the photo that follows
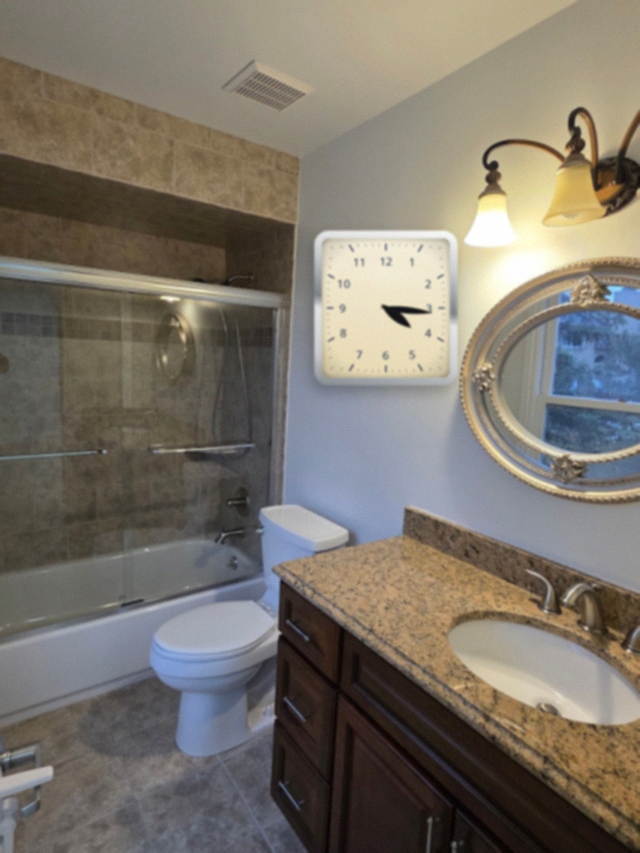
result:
{"hour": 4, "minute": 16}
